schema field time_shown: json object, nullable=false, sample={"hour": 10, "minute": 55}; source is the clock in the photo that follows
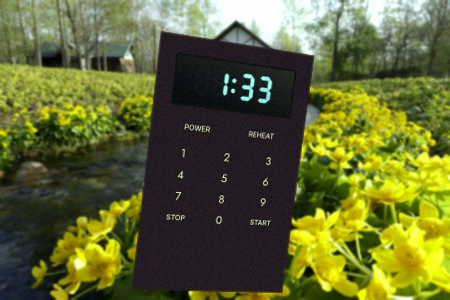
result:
{"hour": 1, "minute": 33}
